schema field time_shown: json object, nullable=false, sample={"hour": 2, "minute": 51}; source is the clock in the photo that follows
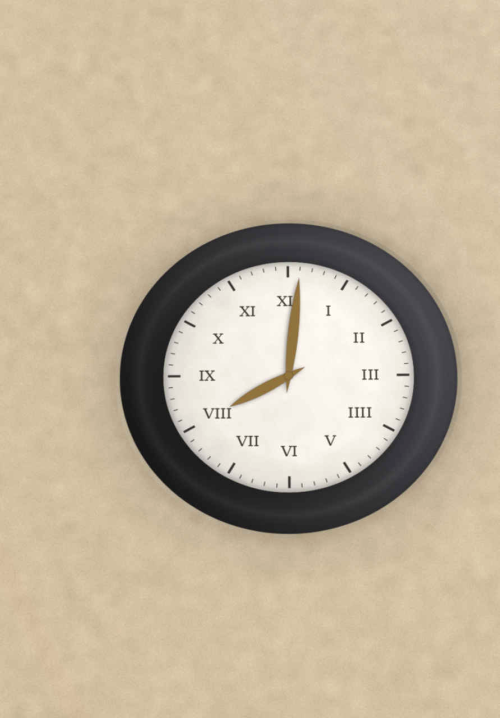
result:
{"hour": 8, "minute": 1}
